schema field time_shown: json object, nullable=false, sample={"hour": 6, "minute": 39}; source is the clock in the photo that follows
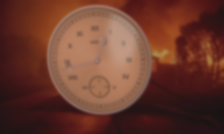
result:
{"hour": 12, "minute": 43}
